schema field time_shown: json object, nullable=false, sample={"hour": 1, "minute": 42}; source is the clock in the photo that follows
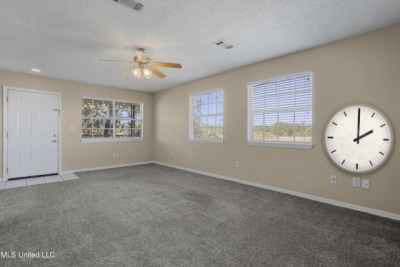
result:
{"hour": 2, "minute": 0}
